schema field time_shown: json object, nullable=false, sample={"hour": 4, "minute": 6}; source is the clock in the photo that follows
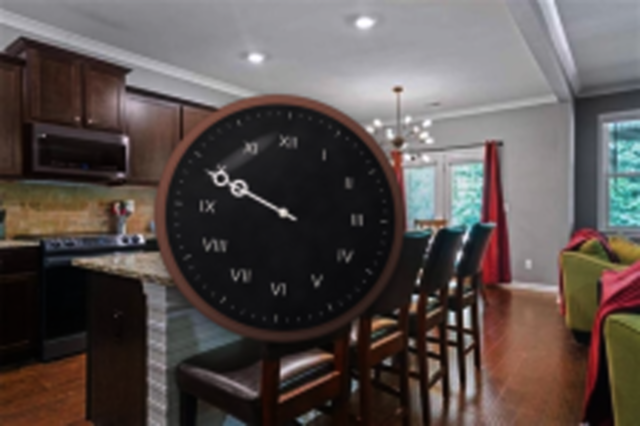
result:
{"hour": 9, "minute": 49}
